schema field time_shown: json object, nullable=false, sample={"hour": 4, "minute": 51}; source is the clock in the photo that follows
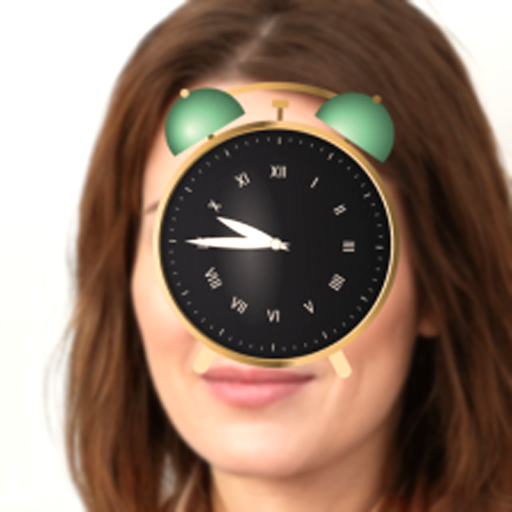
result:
{"hour": 9, "minute": 45}
